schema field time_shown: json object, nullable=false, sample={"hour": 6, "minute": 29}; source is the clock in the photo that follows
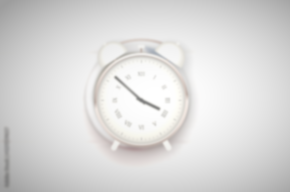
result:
{"hour": 3, "minute": 52}
